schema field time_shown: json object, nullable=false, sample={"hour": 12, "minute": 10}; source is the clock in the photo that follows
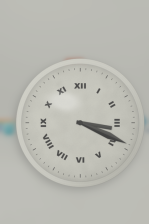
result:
{"hour": 3, "minute": 19}
